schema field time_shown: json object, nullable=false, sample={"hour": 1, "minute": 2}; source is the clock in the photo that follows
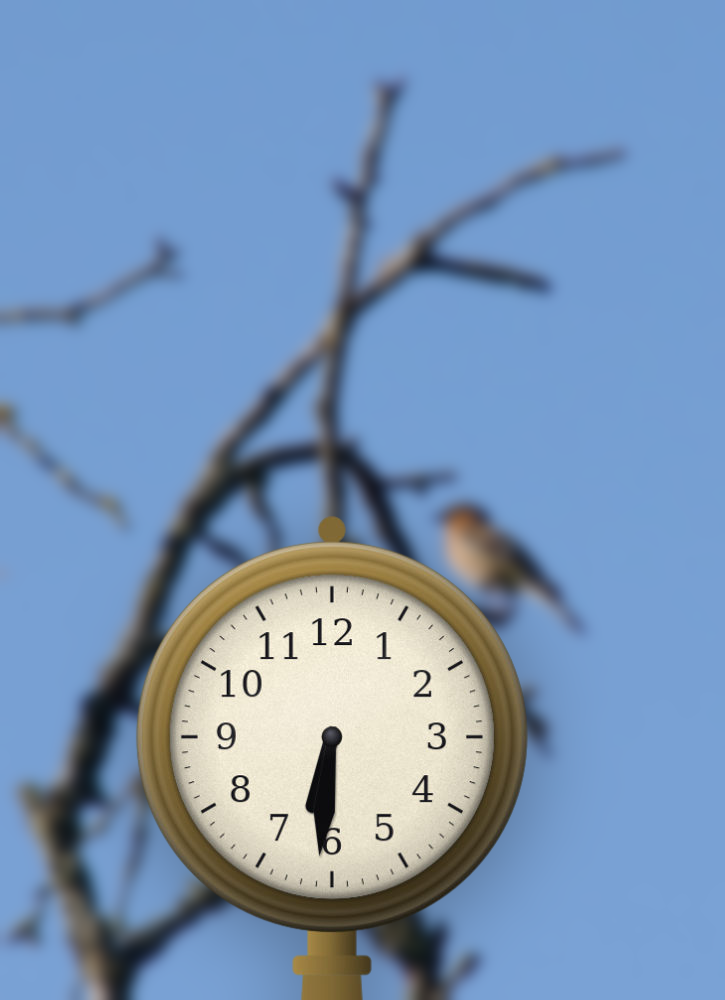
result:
{"hour": 6, "minute": 31}
